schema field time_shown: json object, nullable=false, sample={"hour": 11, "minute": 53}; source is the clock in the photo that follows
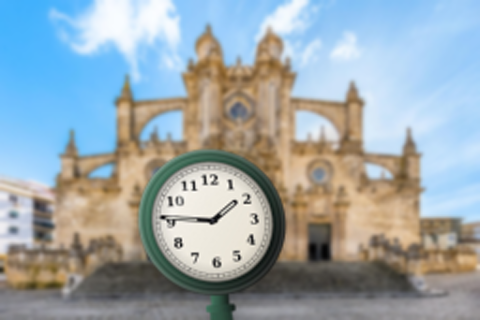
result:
{"hour": 1, "minute": 46}
